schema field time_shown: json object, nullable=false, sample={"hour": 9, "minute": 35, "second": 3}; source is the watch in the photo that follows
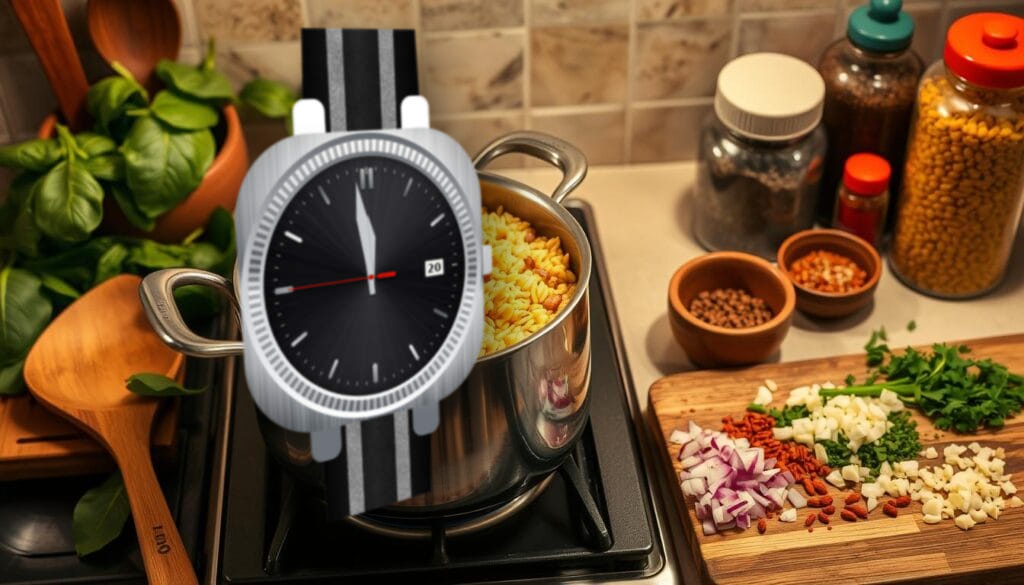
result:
{"hour": 11, "minute": 58, "second": 45}
